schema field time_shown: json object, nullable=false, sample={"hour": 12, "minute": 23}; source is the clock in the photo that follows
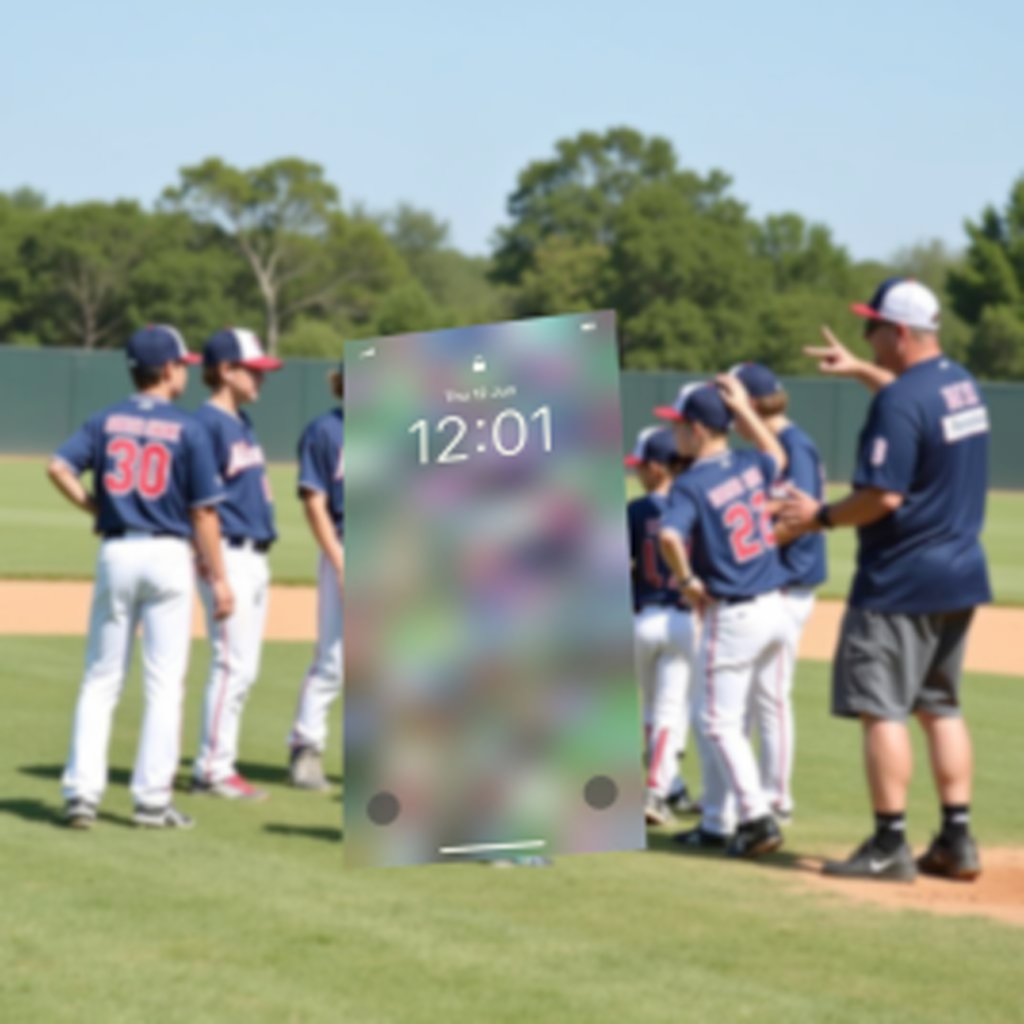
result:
{"hour": 12, "minute": 1}
